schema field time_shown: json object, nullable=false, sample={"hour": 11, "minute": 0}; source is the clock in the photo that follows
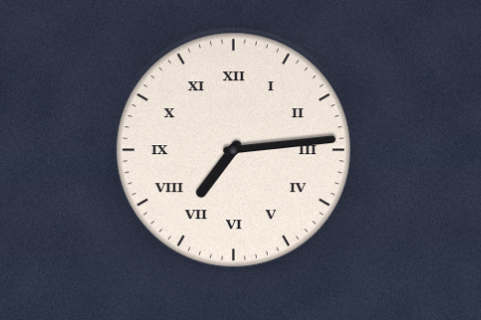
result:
{"hour": 7, "minute": 14}
